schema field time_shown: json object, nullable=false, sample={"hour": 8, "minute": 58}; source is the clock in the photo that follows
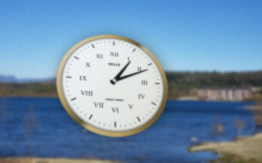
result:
{"hour": 1, "minute": 11}
